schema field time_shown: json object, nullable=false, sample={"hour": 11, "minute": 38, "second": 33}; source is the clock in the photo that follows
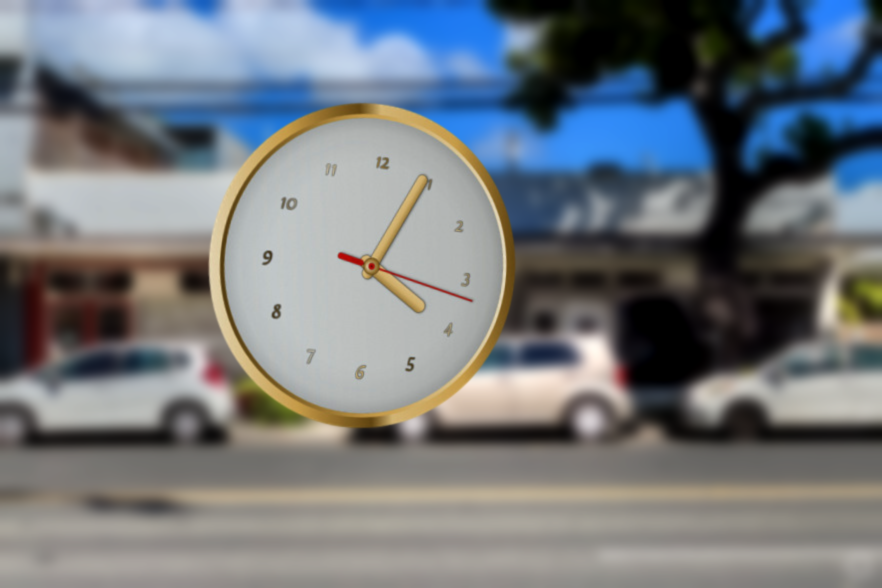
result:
{"hour": 4, "minute": 4, "second": 17}
